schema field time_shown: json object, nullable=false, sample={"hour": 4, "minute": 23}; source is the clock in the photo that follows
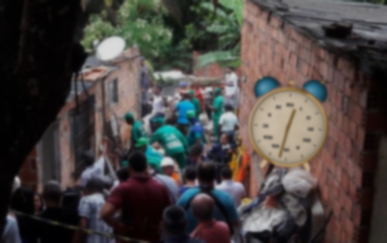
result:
{"hour": 12, "minute": 32}
